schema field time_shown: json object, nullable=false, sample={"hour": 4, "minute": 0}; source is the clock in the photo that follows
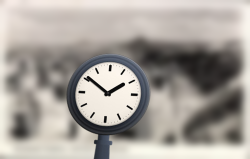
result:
{"hour": 1, "minute": 51}
